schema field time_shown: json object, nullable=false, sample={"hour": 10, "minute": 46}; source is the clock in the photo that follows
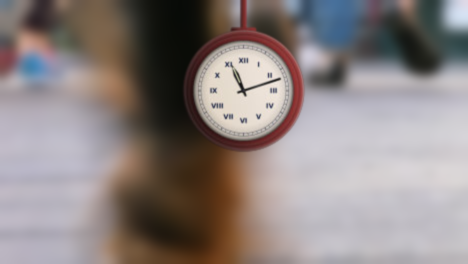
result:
{"hour": 11, "minute": 12}
